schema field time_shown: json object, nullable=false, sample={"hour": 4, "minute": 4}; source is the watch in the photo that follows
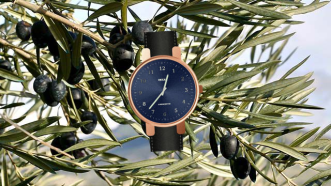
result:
{"hour": 12, "minute": 37}
